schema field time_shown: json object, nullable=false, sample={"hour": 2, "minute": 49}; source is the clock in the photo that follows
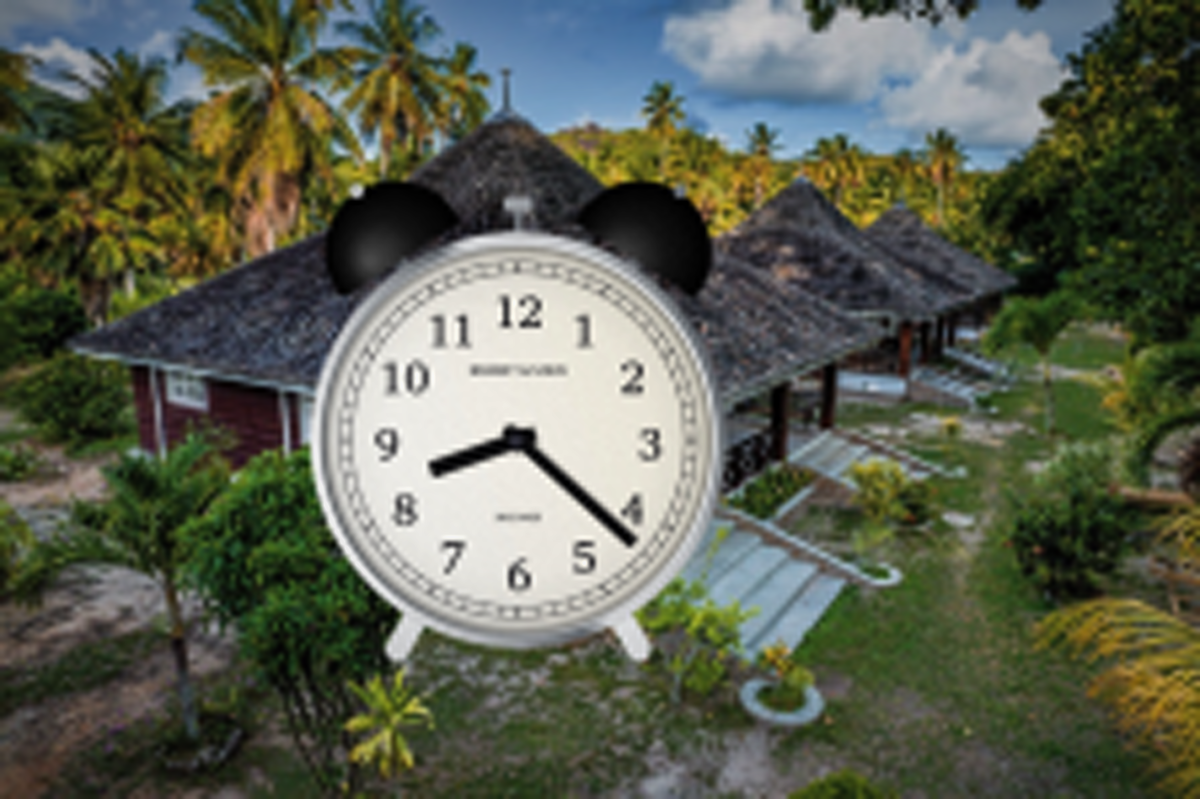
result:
{"hour": 8, "minute": 22}
